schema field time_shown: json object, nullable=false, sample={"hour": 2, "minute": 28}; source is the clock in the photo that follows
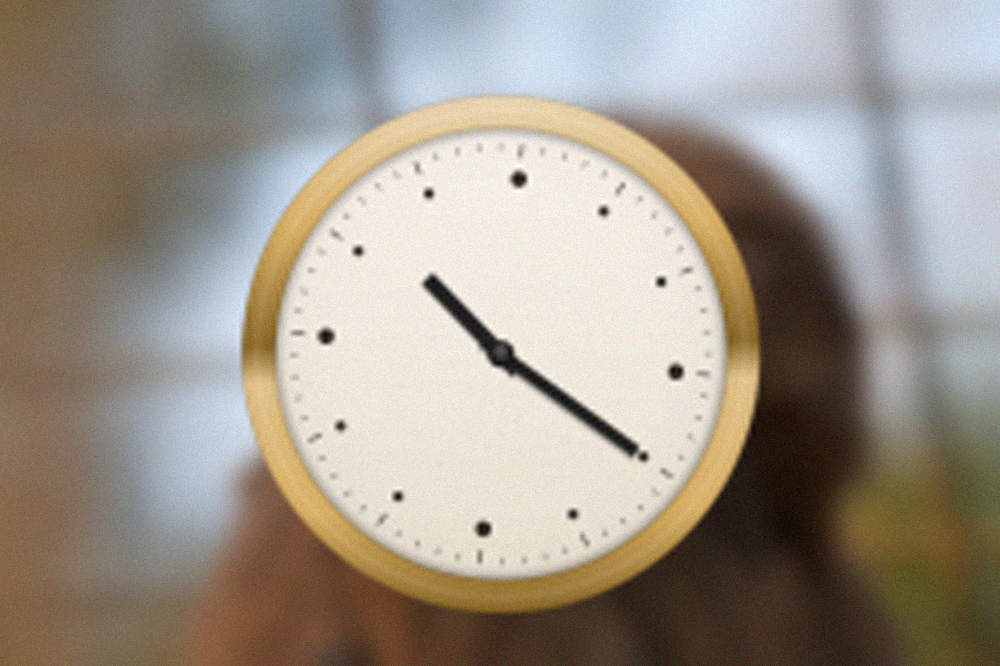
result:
{"hour": 10, "minute": 20}
